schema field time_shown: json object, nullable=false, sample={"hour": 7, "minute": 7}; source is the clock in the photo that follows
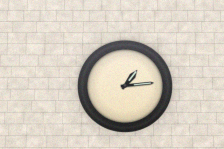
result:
{"hour": 1, "minute": 14}
